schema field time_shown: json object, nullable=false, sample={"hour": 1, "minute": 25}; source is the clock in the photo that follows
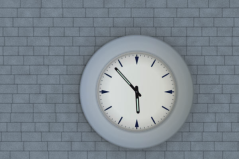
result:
{"hour": 5, "minute": 53}
